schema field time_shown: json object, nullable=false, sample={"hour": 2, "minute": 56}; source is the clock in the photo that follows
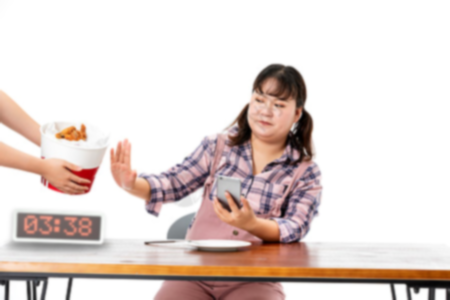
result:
{"hour": 3, "minute": 38}
